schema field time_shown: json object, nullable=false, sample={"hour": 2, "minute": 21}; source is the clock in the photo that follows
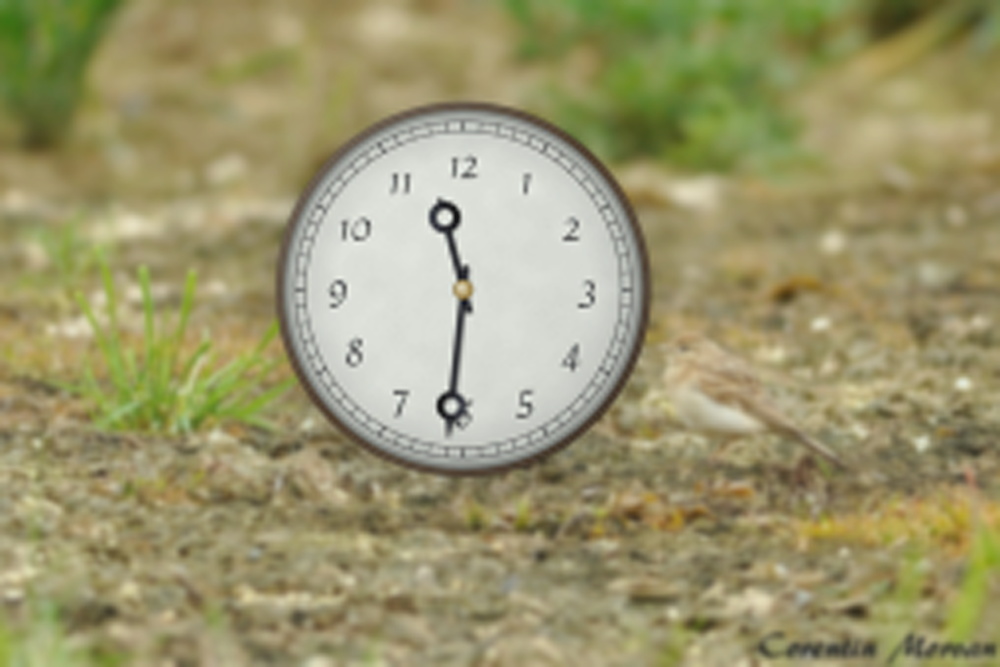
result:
{"hour": 11, "minute": 31}
